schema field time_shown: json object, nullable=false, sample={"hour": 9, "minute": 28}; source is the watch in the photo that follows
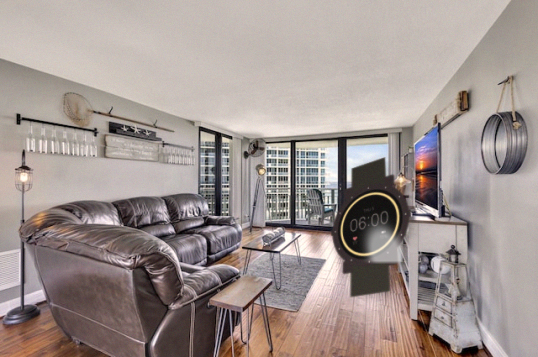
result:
{"hour": 6, "minute": 0}
